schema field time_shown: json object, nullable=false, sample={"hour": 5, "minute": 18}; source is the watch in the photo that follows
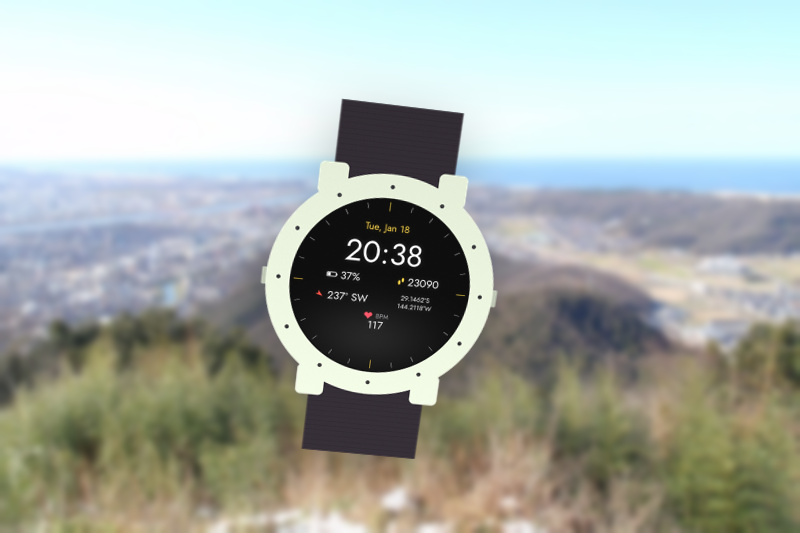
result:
{"hour": 20, "minute": 38}
